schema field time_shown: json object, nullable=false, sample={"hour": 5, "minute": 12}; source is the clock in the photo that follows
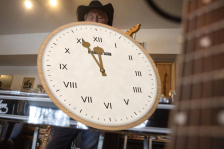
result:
{"hour": 11, "minute": 56}
